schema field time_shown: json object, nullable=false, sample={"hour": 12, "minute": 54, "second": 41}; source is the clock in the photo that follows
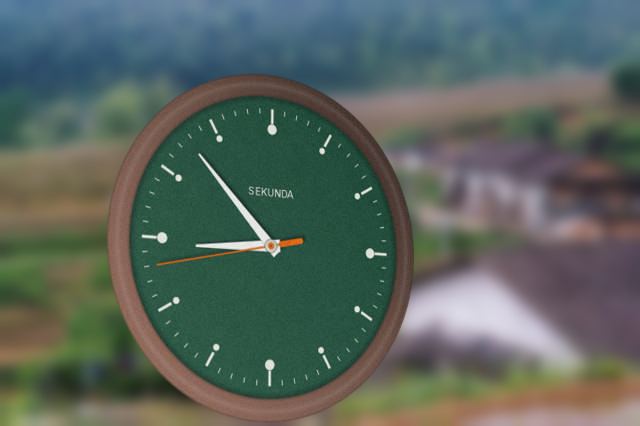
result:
{"hour": 8, "minute": 52, "second": 43}
